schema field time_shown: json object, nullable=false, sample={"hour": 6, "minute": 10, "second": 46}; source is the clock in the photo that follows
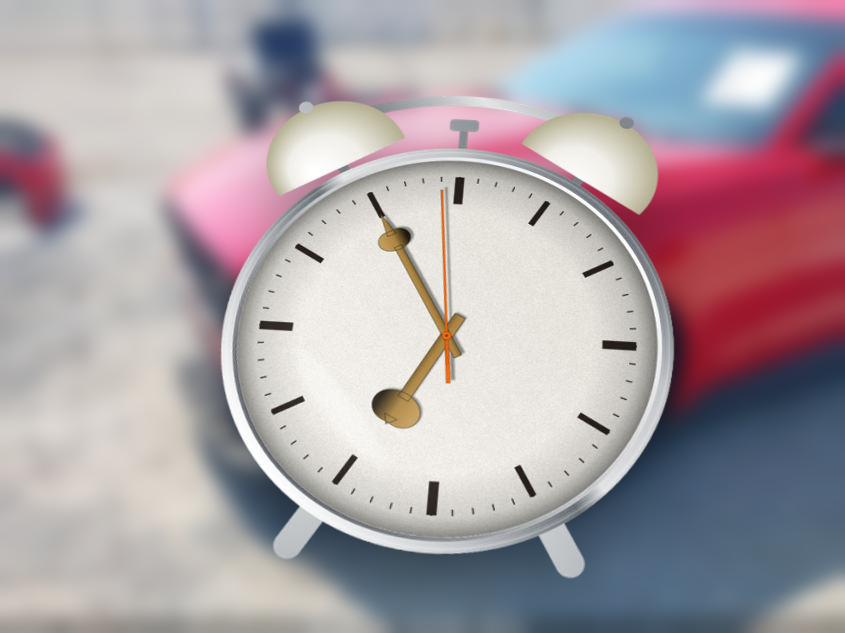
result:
{"hour": 6, "minute": 54, "second": 59}
